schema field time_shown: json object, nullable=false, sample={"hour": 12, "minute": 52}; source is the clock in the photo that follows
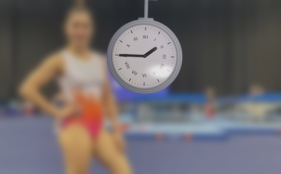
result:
{"hour": 1, "minute": 45}
